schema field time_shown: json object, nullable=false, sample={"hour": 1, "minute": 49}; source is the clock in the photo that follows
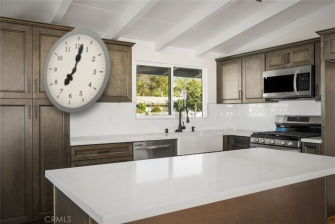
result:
{"hour": 7, "minute": 2}
